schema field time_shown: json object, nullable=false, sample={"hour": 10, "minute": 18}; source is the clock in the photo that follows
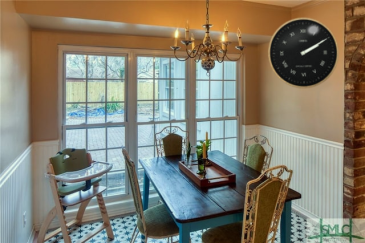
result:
{"hour": 2, "minute": 10}
